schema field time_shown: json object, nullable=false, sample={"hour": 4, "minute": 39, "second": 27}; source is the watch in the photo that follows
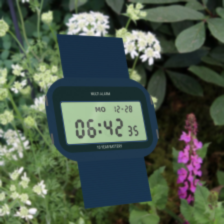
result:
{"hour": 6, "minute": 42, "second": 35}
